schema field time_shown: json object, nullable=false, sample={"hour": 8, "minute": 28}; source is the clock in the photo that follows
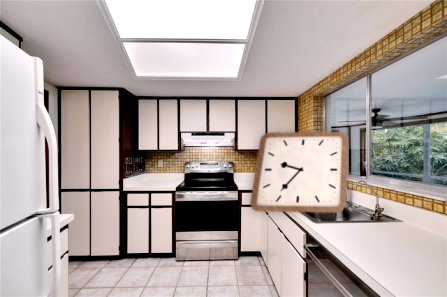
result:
{"hour": 9, "minute": 36}
